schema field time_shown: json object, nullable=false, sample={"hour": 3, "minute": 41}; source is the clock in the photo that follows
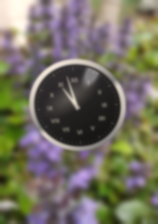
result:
{"hour": 10, "minute": 58}
